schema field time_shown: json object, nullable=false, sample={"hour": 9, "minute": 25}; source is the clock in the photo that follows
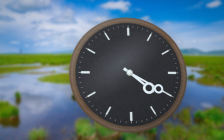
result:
{"hour": 4, "minute": 20}
